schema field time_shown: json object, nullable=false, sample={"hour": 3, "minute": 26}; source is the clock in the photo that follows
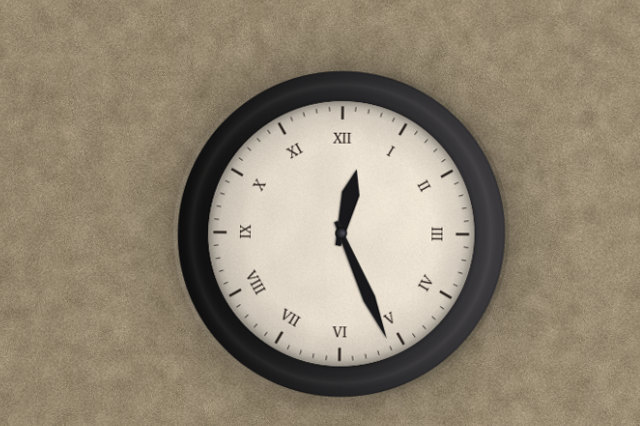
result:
{"hour": 12, "minute": 26}
